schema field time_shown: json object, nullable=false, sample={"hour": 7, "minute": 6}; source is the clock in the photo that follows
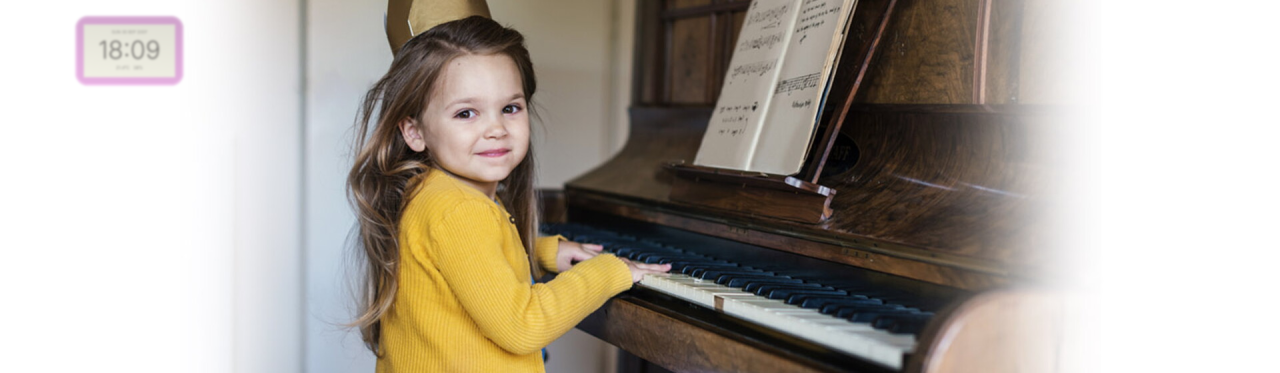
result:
{"hour": 18, "minute": 9}
